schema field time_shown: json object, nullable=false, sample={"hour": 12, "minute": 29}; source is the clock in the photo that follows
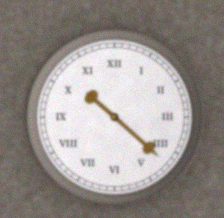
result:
{"hour": 10, "minute": 22}
